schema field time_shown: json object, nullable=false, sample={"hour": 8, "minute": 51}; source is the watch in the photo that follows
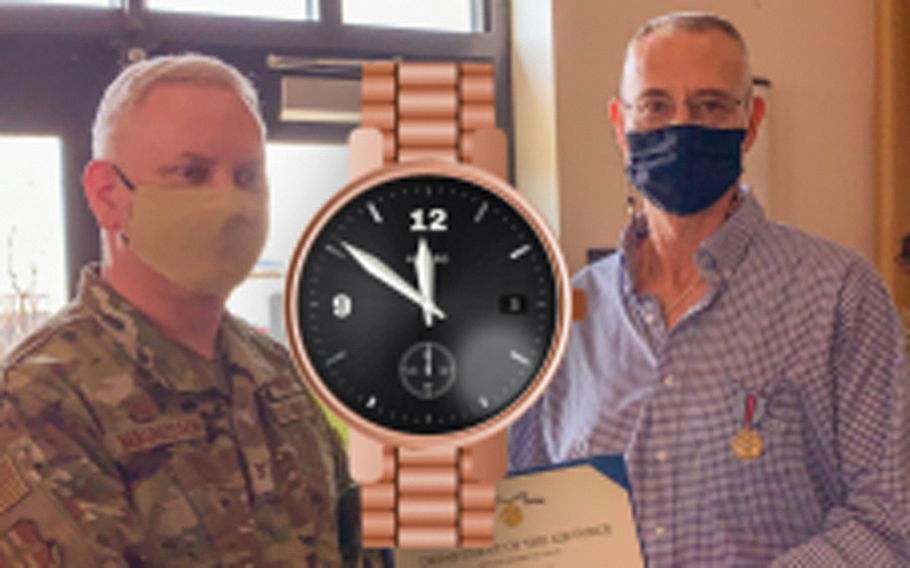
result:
{"hour": 11, "minute": 51}
